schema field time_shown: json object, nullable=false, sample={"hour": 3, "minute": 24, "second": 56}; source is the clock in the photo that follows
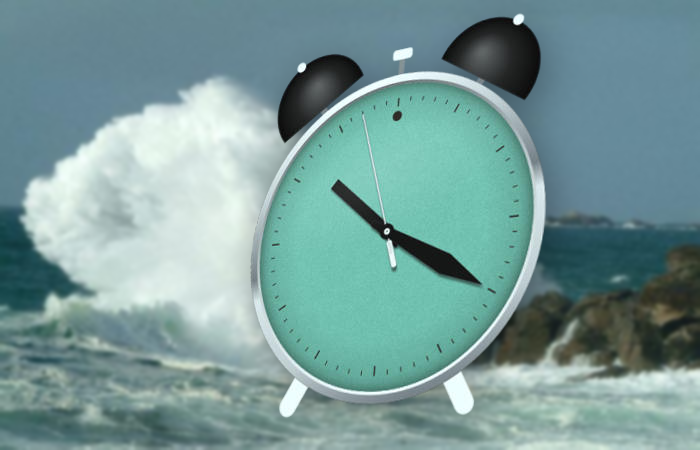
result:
{"hour": 10, "minute": 19, "second": 57}
